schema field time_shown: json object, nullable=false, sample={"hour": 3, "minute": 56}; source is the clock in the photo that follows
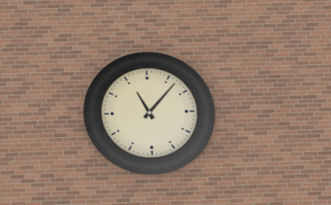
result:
{"hour": 11, "minute": 7}
